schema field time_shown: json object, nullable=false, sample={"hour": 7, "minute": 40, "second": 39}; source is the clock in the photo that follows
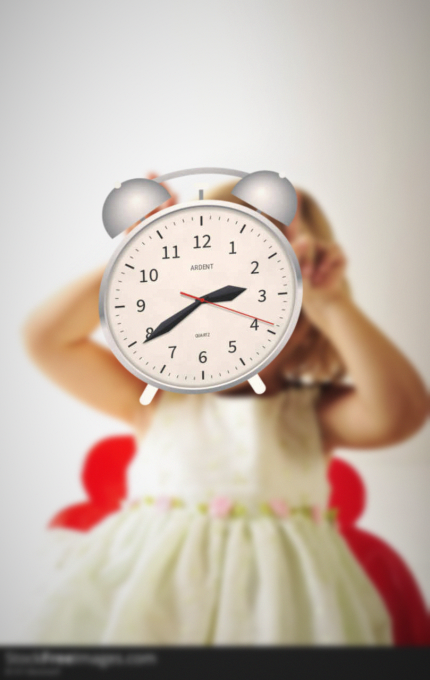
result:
{"hour": 2, "minute": 39, "second": 19}
